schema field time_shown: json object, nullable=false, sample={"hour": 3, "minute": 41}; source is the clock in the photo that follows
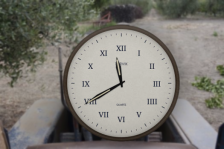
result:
{"hour": 11, "minute": 40}
